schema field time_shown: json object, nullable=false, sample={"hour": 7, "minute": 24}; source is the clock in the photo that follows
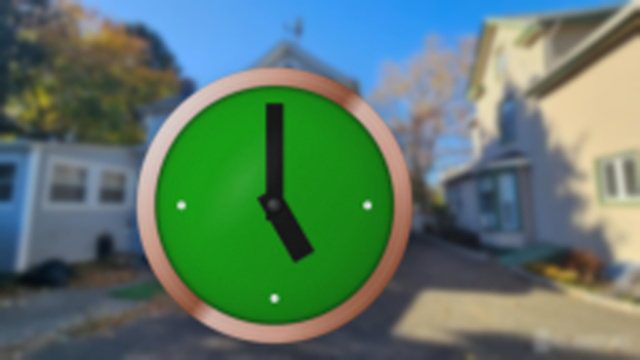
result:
{"hour": 5, "minute": 0}
